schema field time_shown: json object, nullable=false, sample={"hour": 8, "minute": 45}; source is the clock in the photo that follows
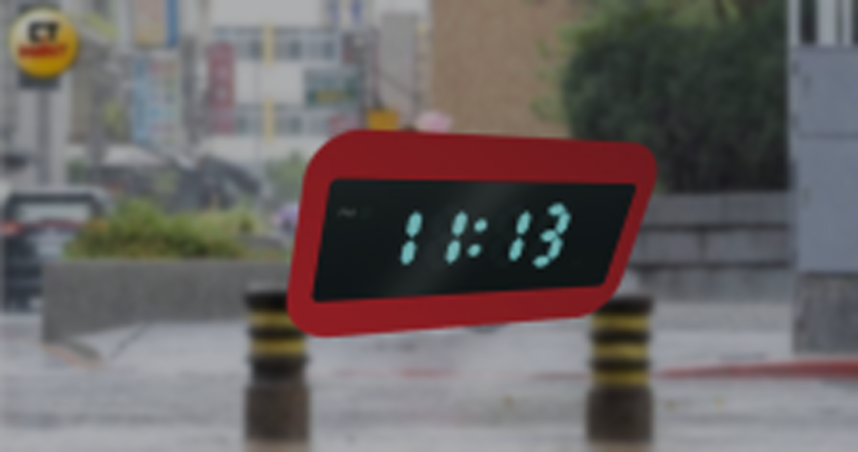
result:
{"hour": 11, "minute": 13}
